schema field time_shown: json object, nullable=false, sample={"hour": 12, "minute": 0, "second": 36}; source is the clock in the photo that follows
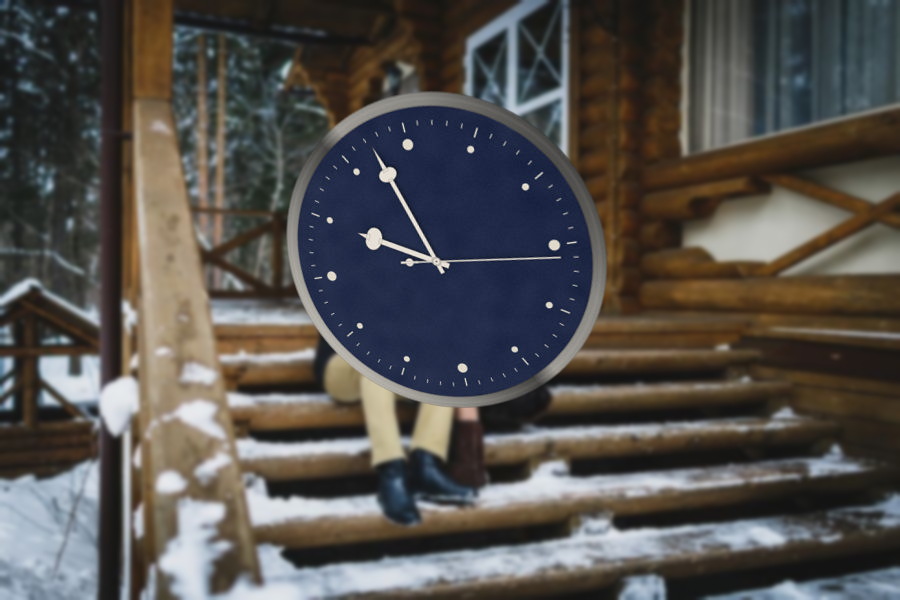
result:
{"hour": 9, "minute": 57, "second": 16}
